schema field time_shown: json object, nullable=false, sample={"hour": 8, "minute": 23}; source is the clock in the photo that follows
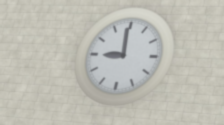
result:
{"hour": 8, "minute": 59}
